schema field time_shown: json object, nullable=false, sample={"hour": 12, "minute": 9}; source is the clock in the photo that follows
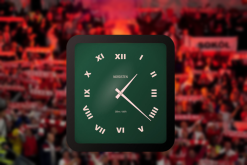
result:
{"hour": 1, "minute": 22}
